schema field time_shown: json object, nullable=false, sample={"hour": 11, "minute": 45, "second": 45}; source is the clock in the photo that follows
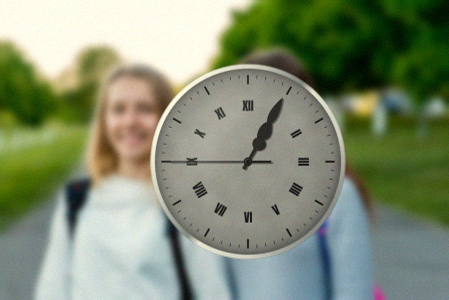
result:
{"hour": 1, "minute": 4, "second": 45}
